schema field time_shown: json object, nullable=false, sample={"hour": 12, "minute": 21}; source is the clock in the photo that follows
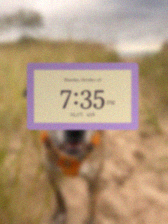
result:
{"hour": 7, "minute": 35}
